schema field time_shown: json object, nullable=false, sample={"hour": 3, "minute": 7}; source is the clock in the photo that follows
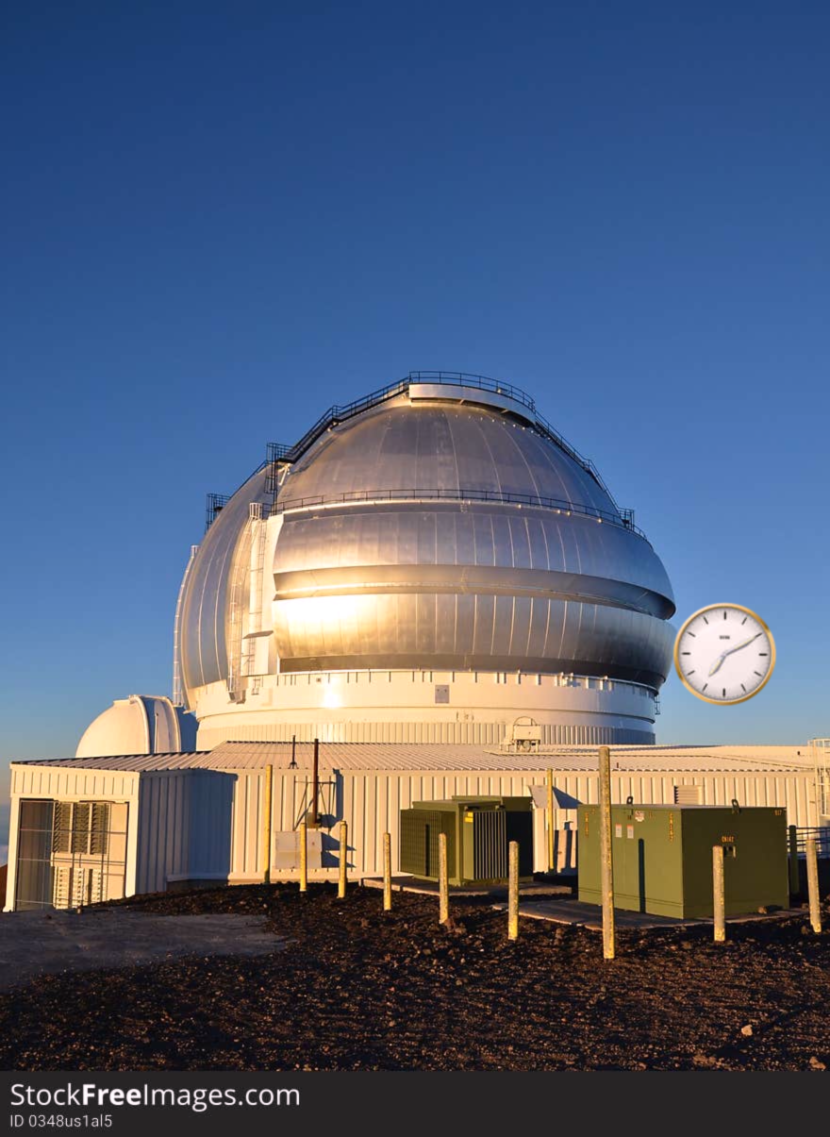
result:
{"hour": 7, "minute": 10}
